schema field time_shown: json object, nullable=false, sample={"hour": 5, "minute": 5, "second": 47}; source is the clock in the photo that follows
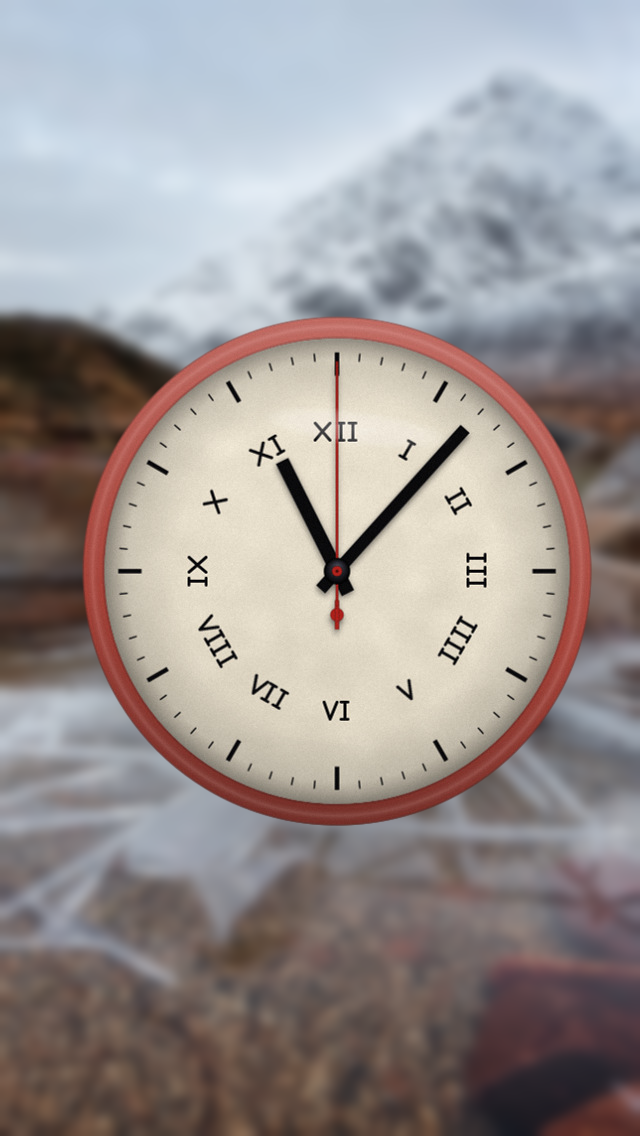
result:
{"hour": 11, "minute": 7, "second": 0}
